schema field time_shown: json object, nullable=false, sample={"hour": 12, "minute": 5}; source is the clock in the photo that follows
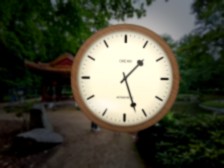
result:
{"hour": 1, "minute": 27}
